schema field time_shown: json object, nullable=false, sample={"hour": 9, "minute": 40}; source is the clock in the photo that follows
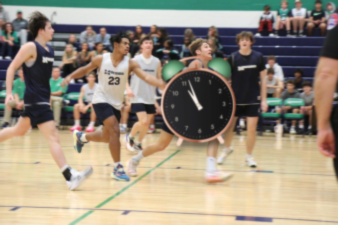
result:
{"hour": 10, "minute": 57}
